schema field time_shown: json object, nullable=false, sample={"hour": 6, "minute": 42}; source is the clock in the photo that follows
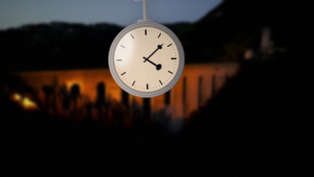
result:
{"hour": 4, "minute": 8}
